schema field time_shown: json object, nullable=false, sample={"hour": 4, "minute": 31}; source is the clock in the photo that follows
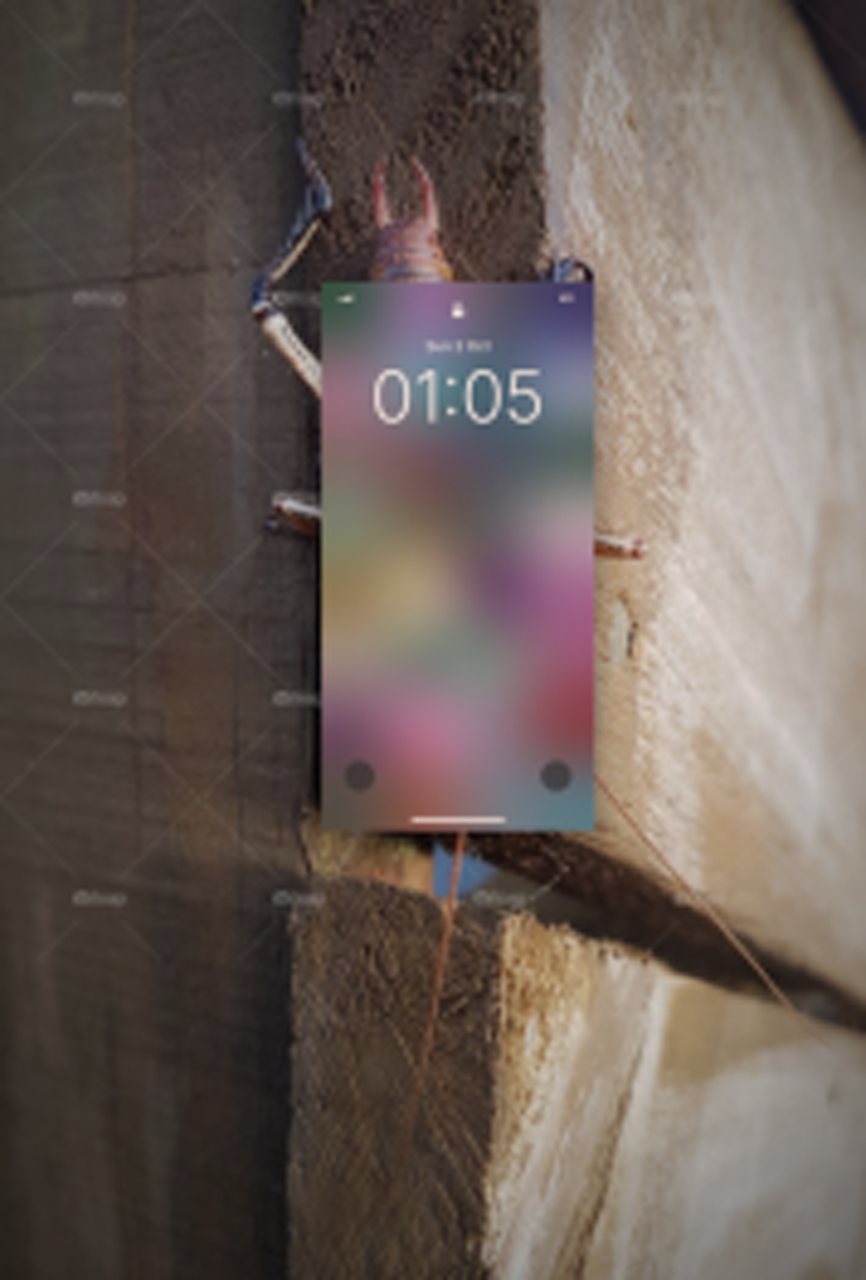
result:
{"hour": 1, "minute": 5}
